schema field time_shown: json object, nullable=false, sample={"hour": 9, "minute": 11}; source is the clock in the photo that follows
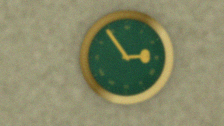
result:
{"hour": 2, "minute": 54}
